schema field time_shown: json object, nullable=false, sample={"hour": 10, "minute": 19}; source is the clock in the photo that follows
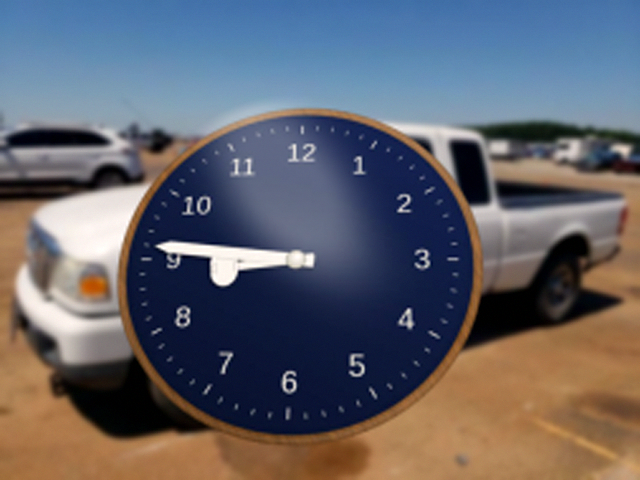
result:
{"hour": 8, "minute": 46}
